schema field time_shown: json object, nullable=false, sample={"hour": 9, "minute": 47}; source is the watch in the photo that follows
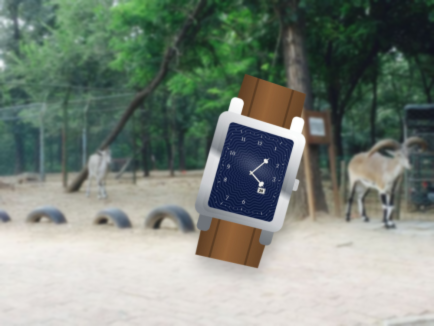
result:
{"hour": 4, "minute": 6}
